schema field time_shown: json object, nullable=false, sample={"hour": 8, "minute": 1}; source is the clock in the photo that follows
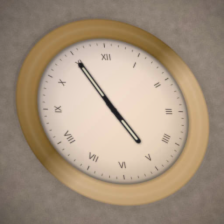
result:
{"hour": 4, "minute": 55}
